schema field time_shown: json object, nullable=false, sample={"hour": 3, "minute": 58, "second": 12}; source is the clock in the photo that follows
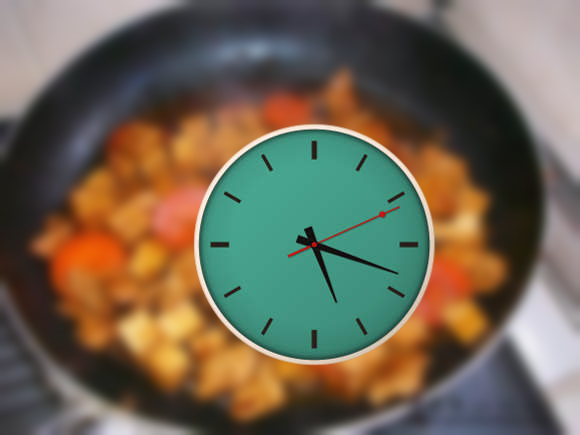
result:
{"hour": 5, "minute": 18, "second": 11}
